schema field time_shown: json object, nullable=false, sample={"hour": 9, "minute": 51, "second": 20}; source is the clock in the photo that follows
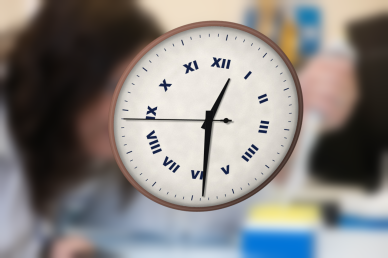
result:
{"hour": 12, "minute": 28, "second": 44}
